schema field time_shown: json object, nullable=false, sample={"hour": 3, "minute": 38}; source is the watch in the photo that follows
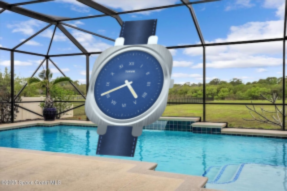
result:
{"hour": 4, "minute": 41}
